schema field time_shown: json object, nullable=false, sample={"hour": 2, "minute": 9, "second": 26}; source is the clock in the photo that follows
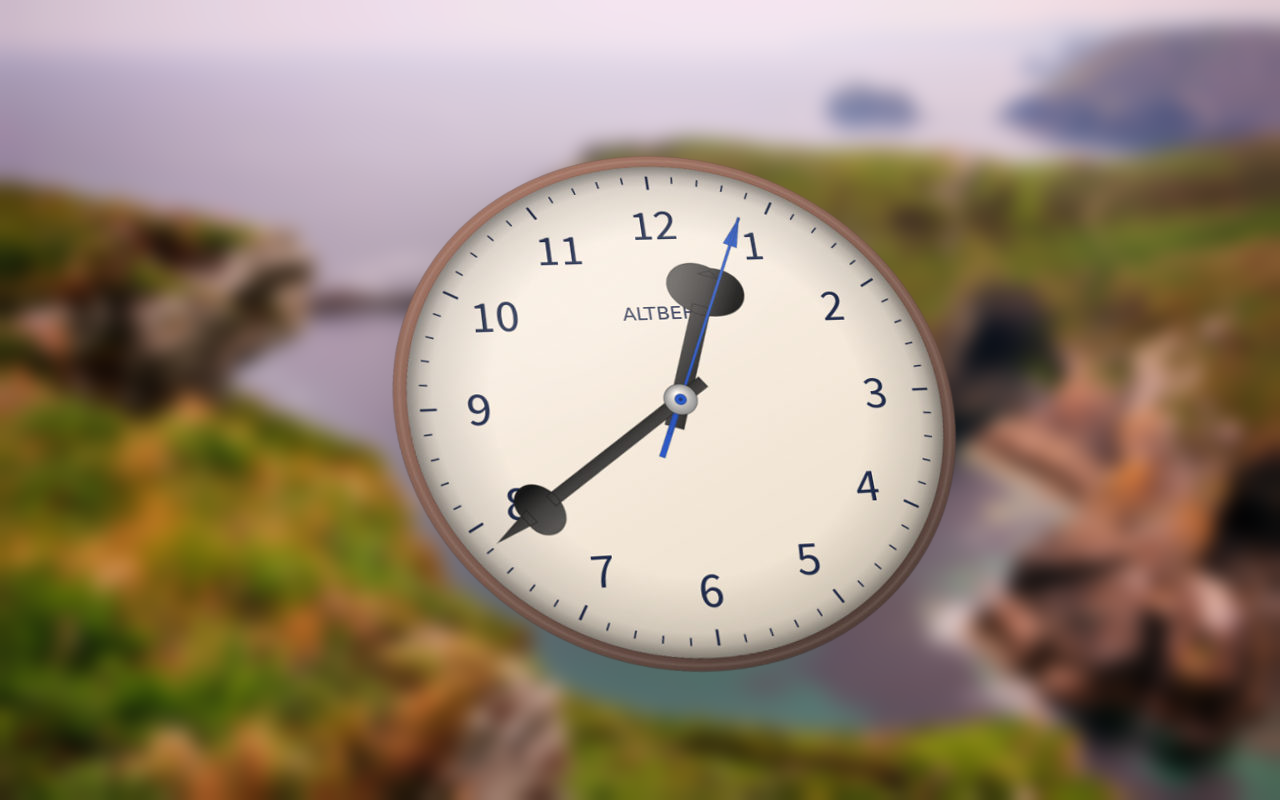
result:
{"hour": 12, "minute": 39, "second": 4}
